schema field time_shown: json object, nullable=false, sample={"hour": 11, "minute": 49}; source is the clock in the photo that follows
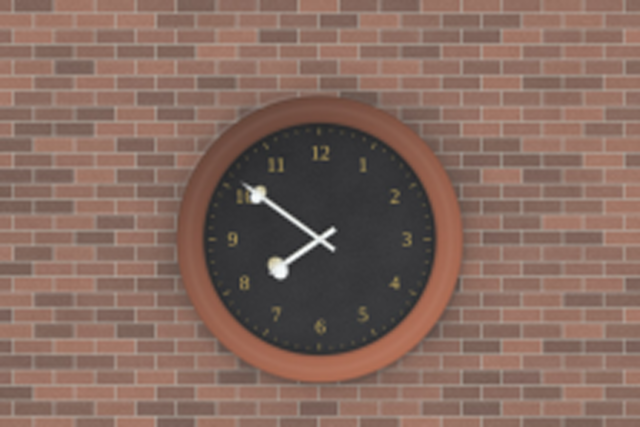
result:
{"hour": 7, "minute": 51}
